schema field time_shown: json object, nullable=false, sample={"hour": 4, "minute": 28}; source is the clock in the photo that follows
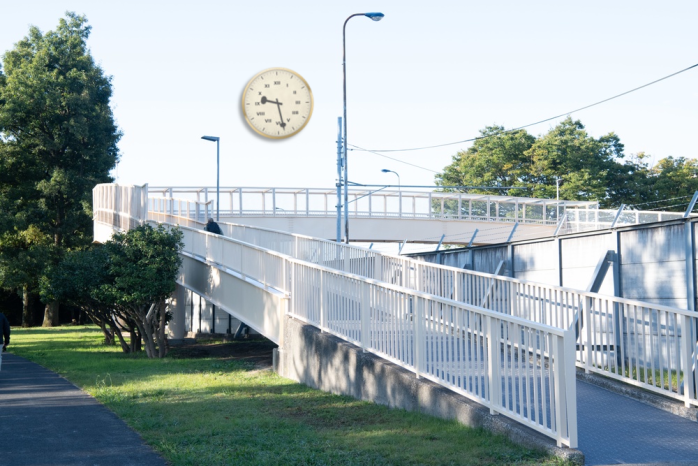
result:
{"hour": 9, "minute": 28}
